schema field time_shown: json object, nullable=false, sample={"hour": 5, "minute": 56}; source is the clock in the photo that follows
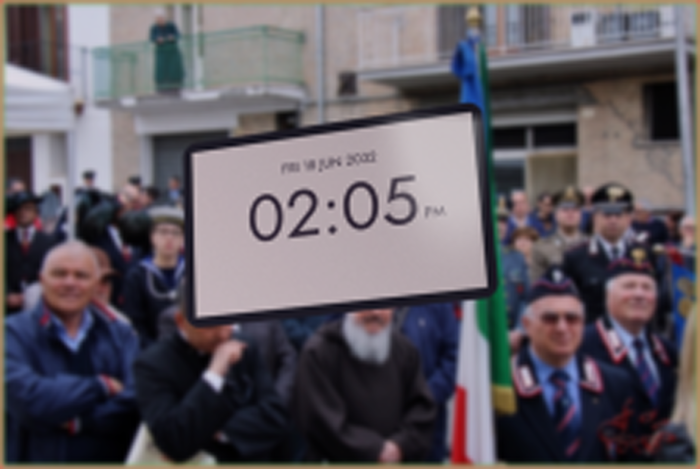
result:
{"hour": 2, "minute": 5}
